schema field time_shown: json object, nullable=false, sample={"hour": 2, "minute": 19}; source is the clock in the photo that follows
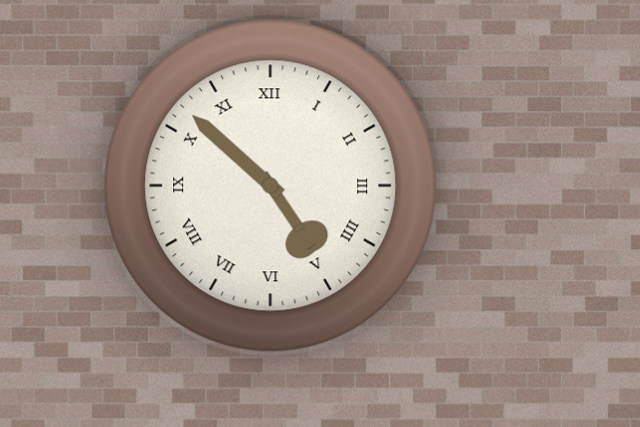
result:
{"hour": 4, "minute": 52}
